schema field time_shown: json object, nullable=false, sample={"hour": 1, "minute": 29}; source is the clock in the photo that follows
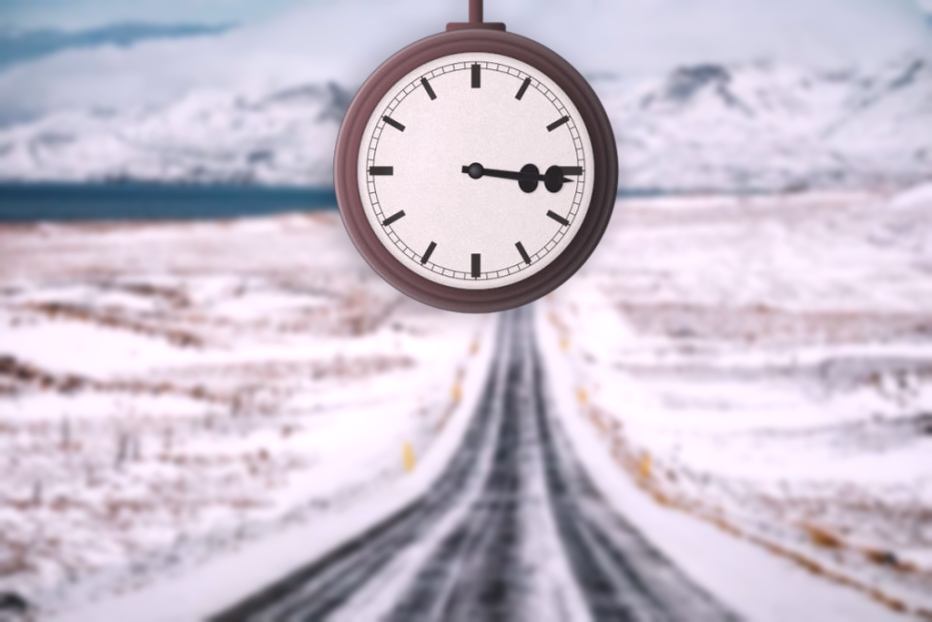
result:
{"hour": 3, "minute": 16}
